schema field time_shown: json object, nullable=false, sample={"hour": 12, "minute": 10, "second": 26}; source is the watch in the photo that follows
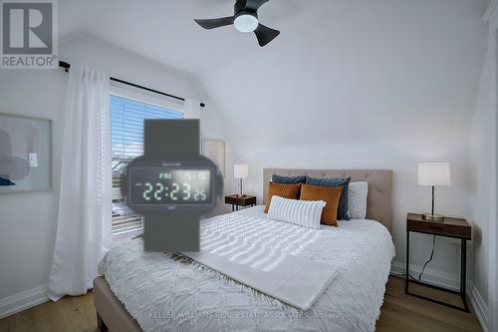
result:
{"hour": 22, "minute": 23, "second": 25}
